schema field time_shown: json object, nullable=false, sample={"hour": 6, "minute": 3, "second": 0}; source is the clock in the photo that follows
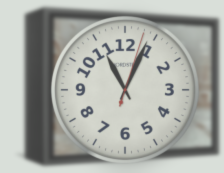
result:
{"hour": 11, "minute": 4, "second": 3}
